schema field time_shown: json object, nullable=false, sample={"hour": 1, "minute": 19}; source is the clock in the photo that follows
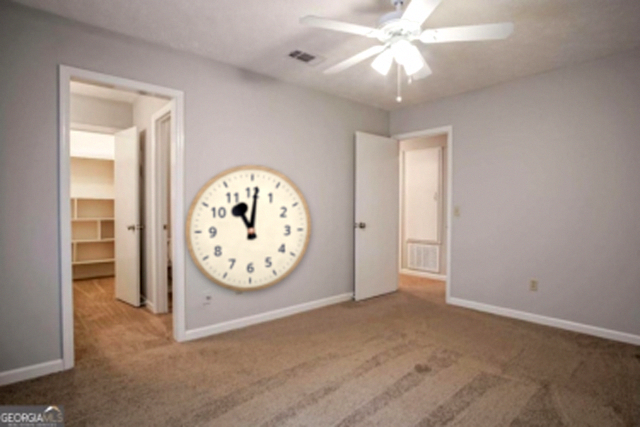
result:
{"hour": 11, "minute": 1}
